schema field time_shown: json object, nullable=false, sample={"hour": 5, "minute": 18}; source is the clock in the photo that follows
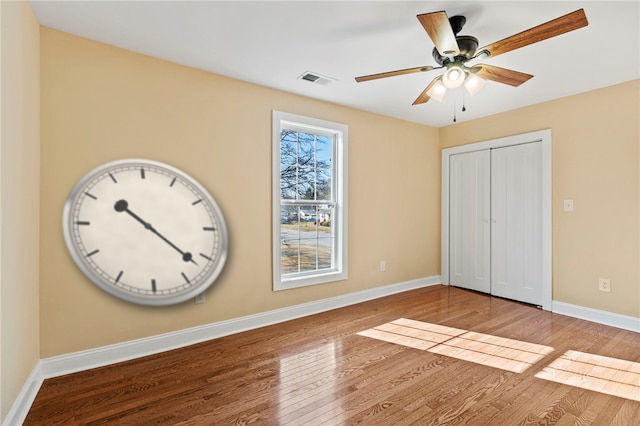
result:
{"hour": 10, "minute": 22}
